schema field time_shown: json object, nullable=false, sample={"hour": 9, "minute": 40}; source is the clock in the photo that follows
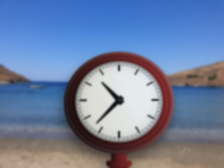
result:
{"hour": 10, "minute": 37}
